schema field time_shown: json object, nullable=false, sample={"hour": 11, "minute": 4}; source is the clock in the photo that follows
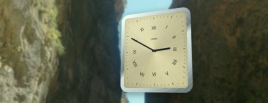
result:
{"hour": 2, "minute": 50}
